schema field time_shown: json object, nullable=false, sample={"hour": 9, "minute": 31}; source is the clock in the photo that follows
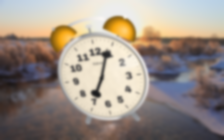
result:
{"hour": 7, "minute": 4}
